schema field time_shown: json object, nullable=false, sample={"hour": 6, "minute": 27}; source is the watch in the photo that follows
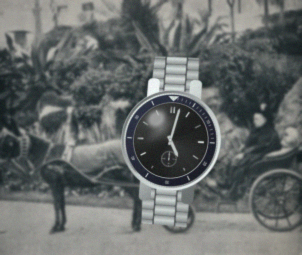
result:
{"hour": 5, "minute": 2}
